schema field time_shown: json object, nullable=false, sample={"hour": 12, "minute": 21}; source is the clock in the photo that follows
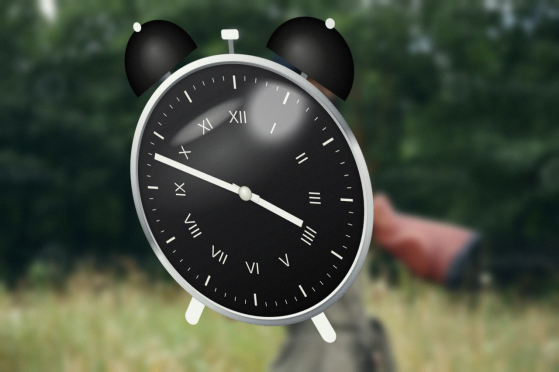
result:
{"hour": 3, "minute": 48}
